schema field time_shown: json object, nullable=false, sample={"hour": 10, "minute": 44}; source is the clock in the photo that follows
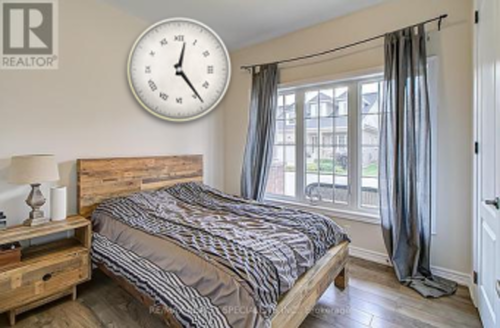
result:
{"hour": 12, "minute": 24}
